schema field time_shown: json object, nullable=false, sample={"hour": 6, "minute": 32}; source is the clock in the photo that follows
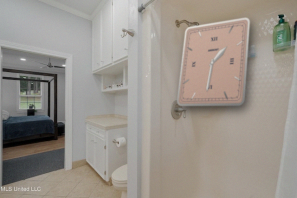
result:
{"hour": 1, "minute": 31}
